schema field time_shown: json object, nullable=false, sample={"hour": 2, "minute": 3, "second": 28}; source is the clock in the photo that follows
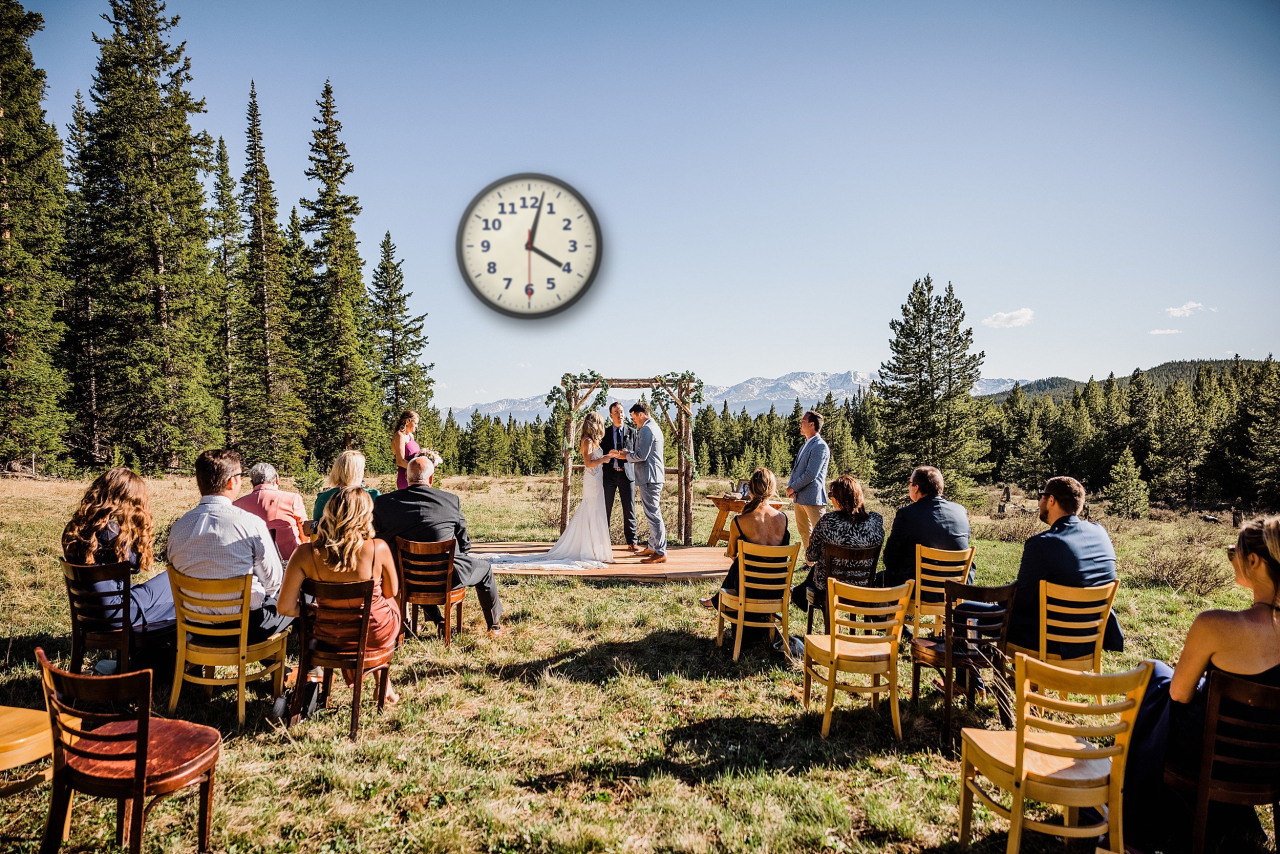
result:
{"hour": 4, "minute": 2, "second": 30}
